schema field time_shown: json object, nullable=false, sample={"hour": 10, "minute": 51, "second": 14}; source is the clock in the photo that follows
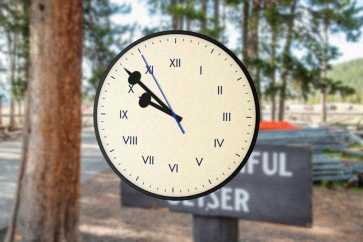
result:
{"hour": 9, "minute": 51, "second": 55}
